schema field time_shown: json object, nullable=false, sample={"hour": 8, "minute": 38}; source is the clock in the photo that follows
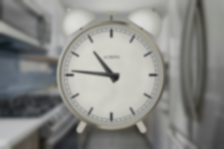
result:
{"hour": 10, "minute": 46}
